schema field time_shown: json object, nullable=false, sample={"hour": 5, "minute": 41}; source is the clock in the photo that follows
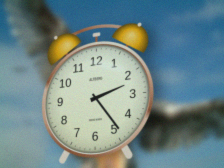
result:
{"hour": 2, "minute": 24}
